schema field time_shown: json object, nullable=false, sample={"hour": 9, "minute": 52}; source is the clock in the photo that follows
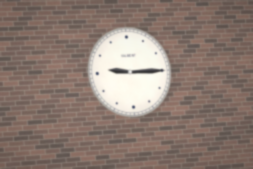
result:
{"hour": 9, "minute": 15}
